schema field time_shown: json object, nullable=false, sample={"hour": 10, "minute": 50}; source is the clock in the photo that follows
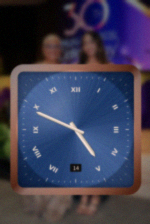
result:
{"hour": 4, "minute": 49}
